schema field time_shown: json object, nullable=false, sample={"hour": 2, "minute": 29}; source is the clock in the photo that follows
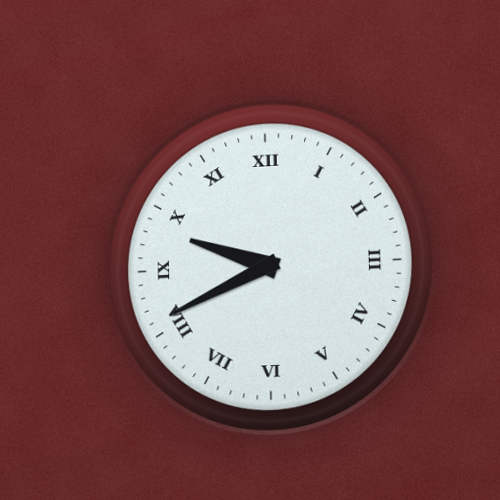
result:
{"hour": 9, "minute": 41}
